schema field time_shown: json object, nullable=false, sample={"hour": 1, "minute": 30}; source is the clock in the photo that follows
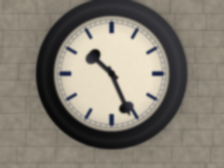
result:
{"hour": 10, "minute": 26}
